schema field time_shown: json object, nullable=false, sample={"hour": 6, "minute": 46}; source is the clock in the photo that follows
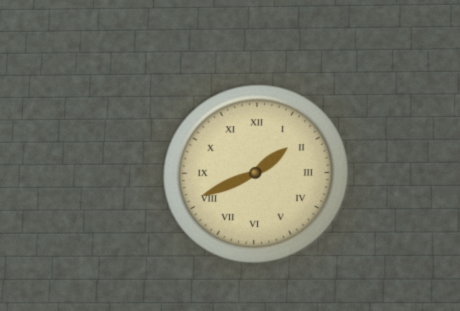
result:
{"hour": 1, "minute": 41}
